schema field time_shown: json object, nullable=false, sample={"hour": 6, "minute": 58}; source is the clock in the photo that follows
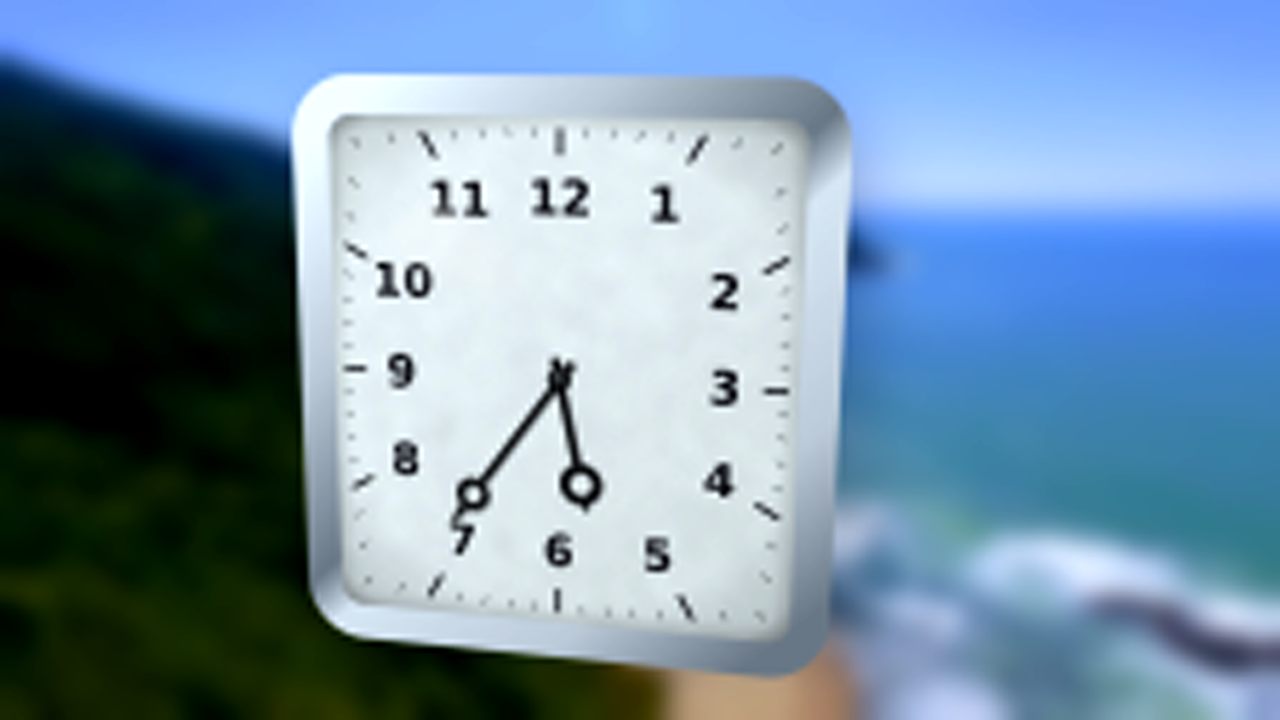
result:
{"hour": 5, "minute": 36}
